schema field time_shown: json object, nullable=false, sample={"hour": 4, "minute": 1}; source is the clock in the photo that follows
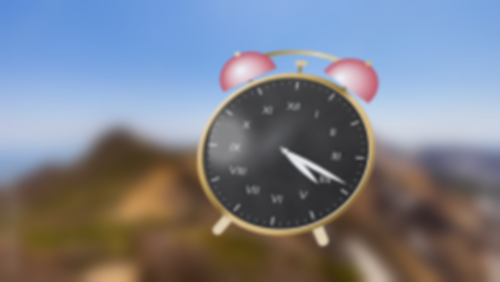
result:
{"hour": 4, "minute": 19}
